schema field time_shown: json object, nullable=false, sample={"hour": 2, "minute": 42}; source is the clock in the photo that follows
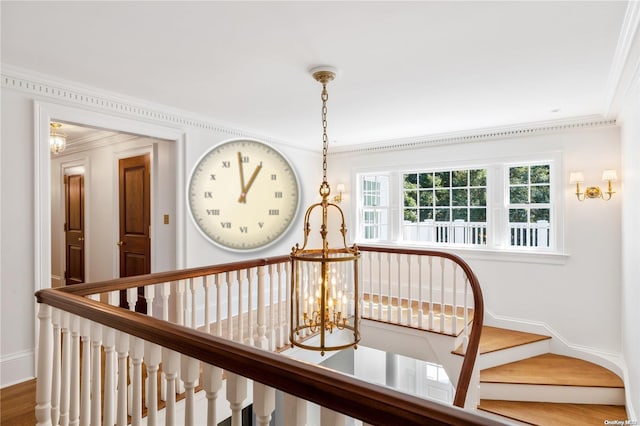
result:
{"hour": 12, "minute": 59}
